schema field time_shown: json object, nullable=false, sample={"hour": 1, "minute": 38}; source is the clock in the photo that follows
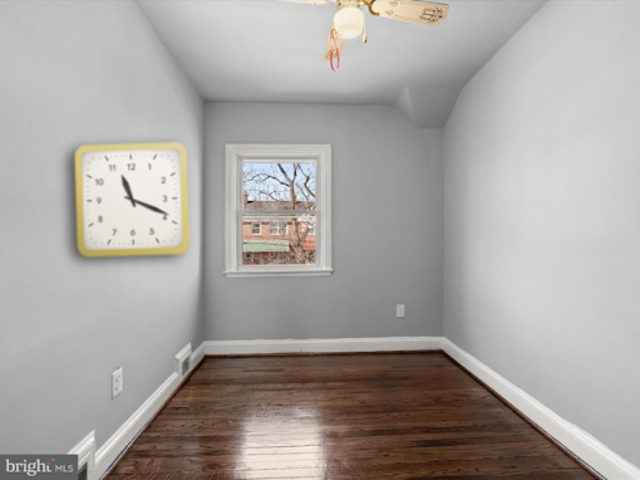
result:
{"hour": 11, "minute": 19}
